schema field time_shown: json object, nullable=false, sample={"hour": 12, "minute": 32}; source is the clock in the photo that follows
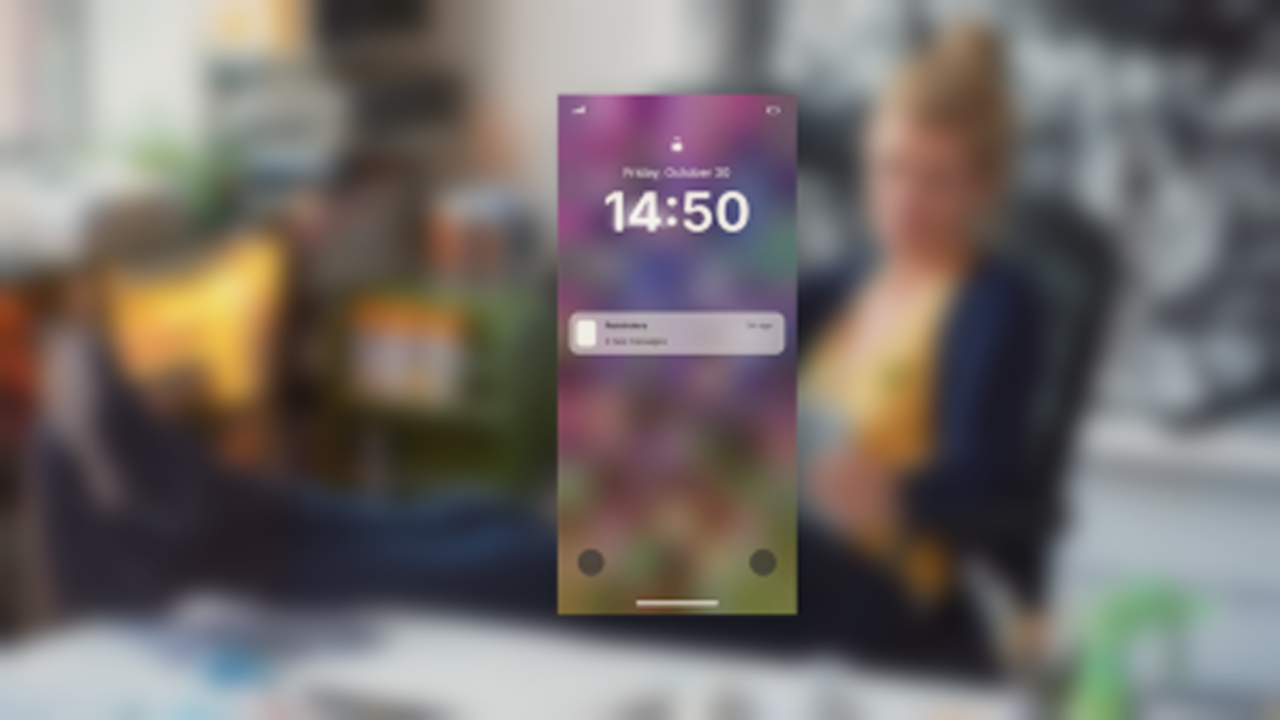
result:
{"hour": 14, "minute": 50}
